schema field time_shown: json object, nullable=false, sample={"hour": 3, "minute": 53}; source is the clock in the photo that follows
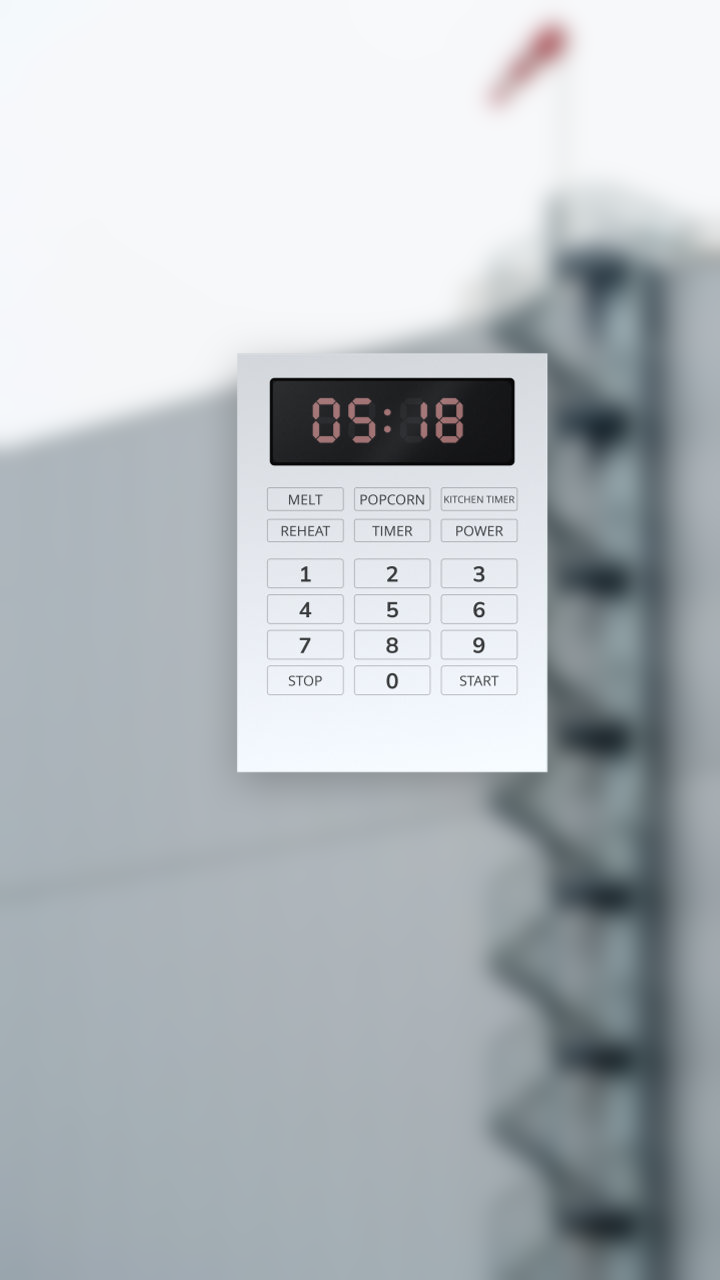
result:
{"hour": 5, "minute": 18}
